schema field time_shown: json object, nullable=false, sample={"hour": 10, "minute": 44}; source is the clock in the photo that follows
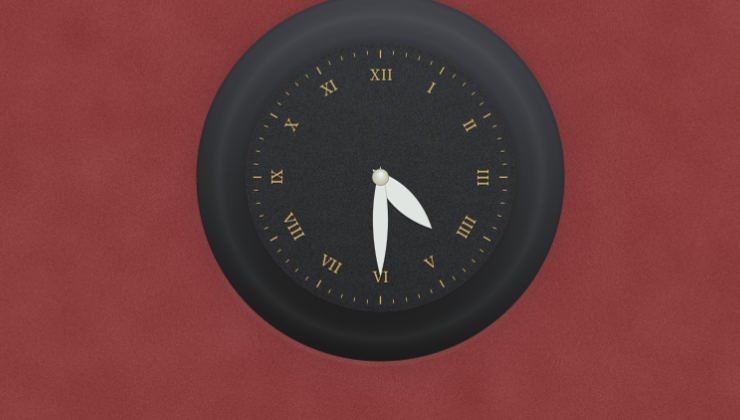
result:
{"hour": 4, "minute": 30}
